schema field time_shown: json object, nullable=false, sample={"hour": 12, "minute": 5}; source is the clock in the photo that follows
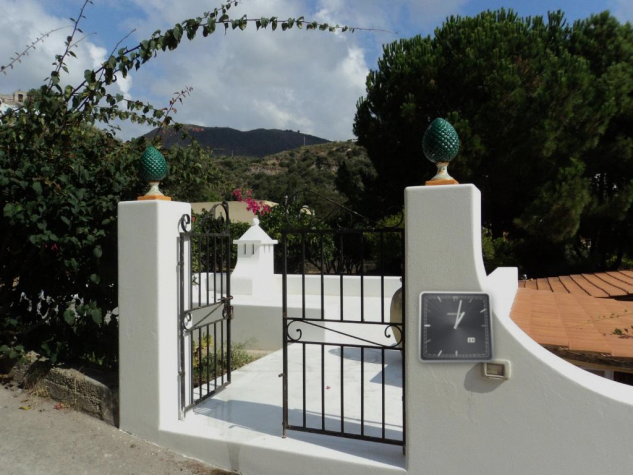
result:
{"hour": 1, "minute": 2}
